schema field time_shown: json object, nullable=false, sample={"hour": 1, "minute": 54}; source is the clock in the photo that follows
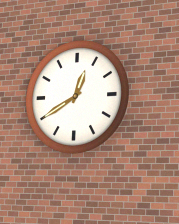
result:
{"hour": 12, "minute": 40}
